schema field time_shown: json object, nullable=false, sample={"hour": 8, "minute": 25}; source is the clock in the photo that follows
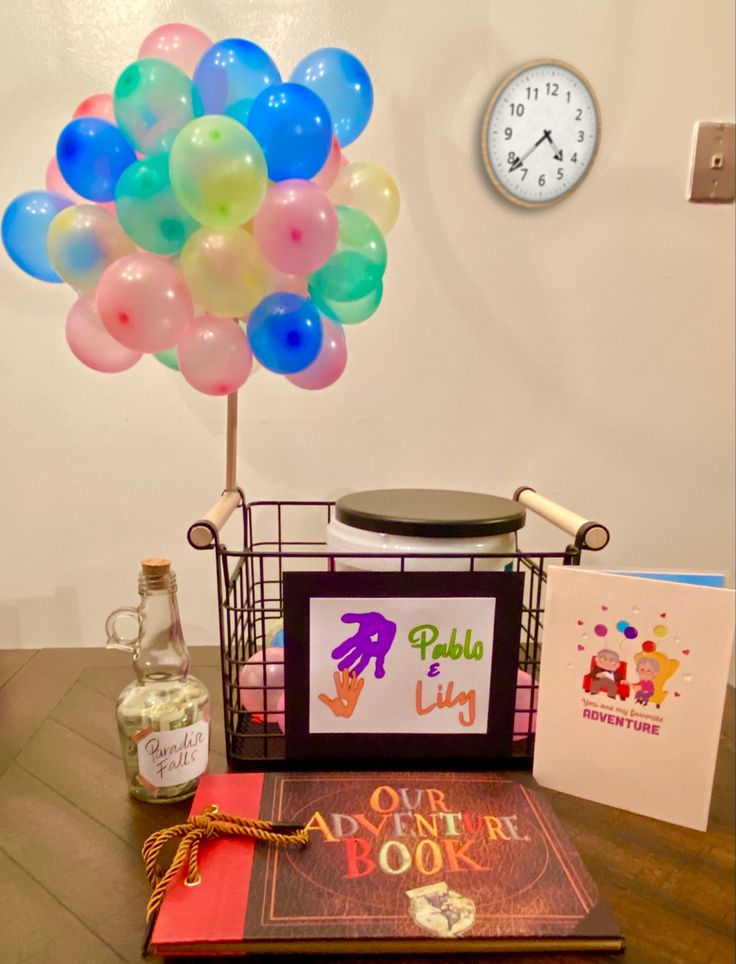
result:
{"hour": 4, "minute": 38}
